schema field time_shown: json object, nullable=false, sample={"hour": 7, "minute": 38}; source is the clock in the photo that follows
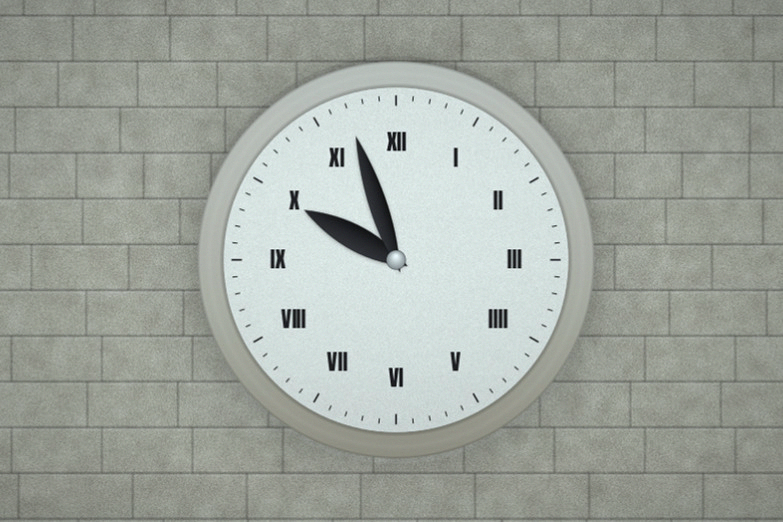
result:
{"hour": 9, "minute": 57}
